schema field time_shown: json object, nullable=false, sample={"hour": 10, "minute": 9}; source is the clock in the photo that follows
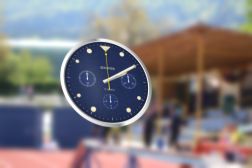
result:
{"hour": 2, "minute": 10}
